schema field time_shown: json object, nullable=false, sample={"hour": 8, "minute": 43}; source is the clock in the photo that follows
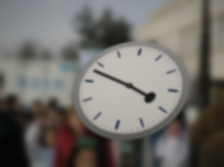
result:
{"hour": 3, "minute": 48}
